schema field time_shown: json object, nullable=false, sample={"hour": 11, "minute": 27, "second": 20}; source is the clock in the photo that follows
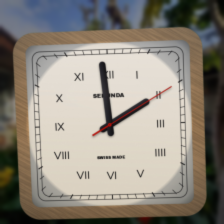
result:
{"hour": 1, "minute": 59, "second": 10}
